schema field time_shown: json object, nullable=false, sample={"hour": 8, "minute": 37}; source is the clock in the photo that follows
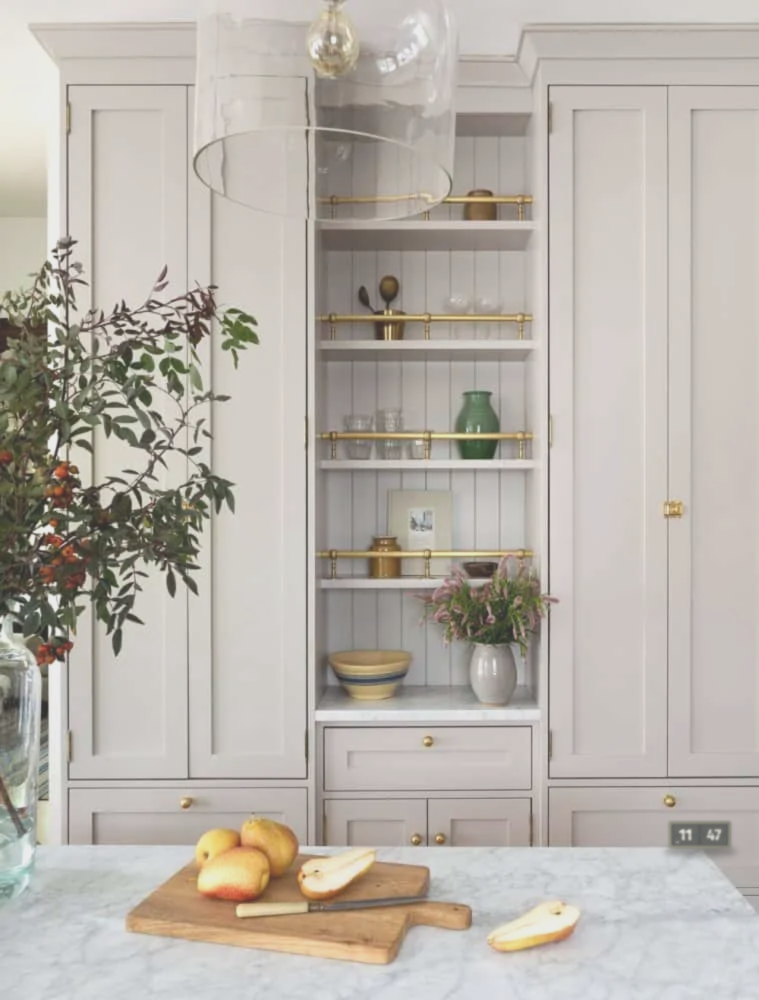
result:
{"hour": 11, "minute": 47}
